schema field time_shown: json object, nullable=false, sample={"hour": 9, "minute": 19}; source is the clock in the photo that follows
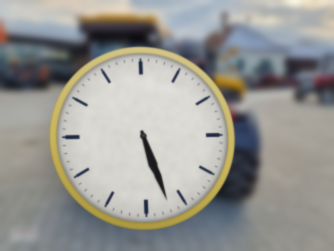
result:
{"hour": 5, "minute": 27}
